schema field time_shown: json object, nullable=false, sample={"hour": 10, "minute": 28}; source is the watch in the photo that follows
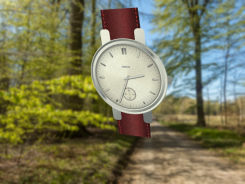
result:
{"hour": 2, "minute": 34}
